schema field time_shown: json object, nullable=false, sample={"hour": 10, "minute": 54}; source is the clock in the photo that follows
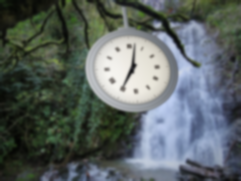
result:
{"hour": 7, "minute": 2}
